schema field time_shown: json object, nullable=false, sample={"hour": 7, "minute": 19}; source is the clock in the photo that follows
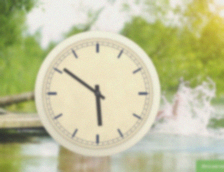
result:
{"hour": 5, "minute": 51}
